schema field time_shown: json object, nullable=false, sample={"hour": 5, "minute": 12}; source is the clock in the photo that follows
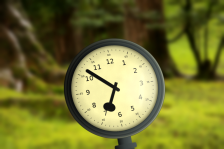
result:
{"hour": 6, "minute": 52}
